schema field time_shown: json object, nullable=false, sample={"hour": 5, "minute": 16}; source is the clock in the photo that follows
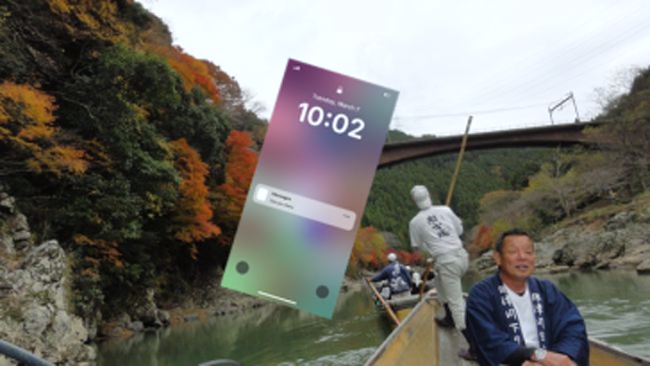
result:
{"hour": 10, "minute": 2}
